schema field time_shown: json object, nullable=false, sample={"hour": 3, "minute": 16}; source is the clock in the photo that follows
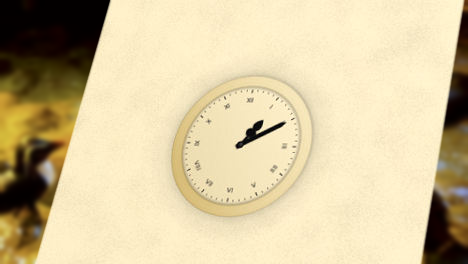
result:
{"hour": 1, "minute": 10}
